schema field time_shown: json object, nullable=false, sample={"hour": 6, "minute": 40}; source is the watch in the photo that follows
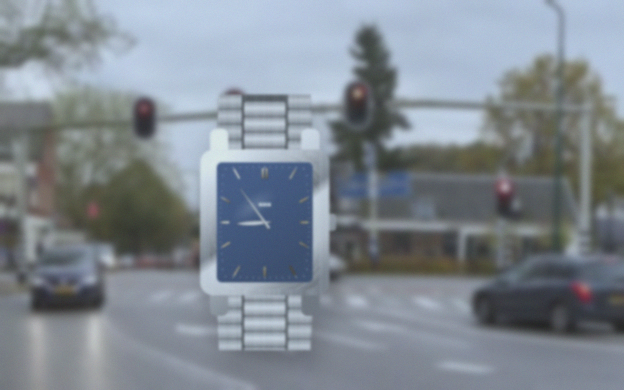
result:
{"hour": 8, "minute": 54}
